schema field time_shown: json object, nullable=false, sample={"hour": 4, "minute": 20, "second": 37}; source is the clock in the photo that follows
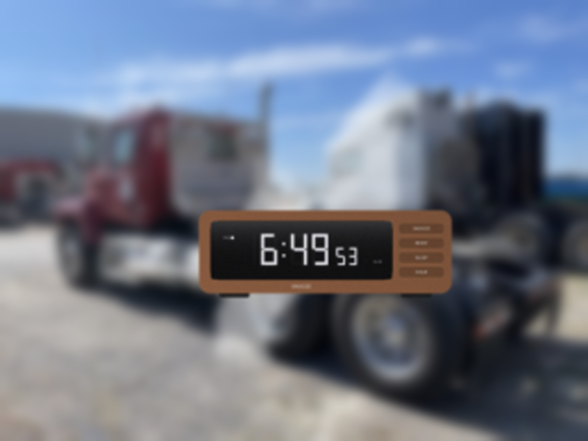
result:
{"hour": 6, "minute": 49, "second": 53}
